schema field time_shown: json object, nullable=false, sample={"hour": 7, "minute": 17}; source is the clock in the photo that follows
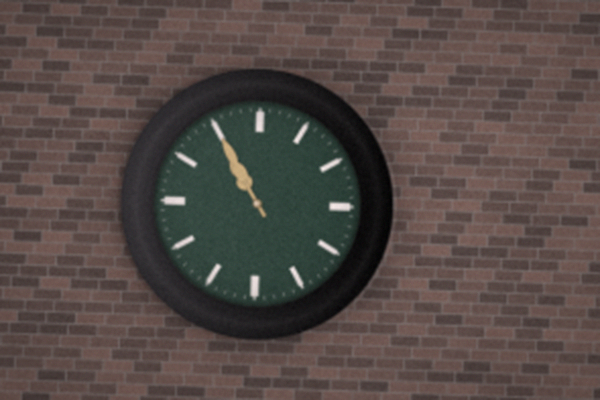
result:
{"hour": 10, "minute": 55}
